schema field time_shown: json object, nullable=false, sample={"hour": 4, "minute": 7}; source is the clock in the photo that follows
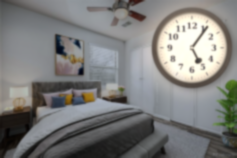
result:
{"hour": 5, "minute": 6}
